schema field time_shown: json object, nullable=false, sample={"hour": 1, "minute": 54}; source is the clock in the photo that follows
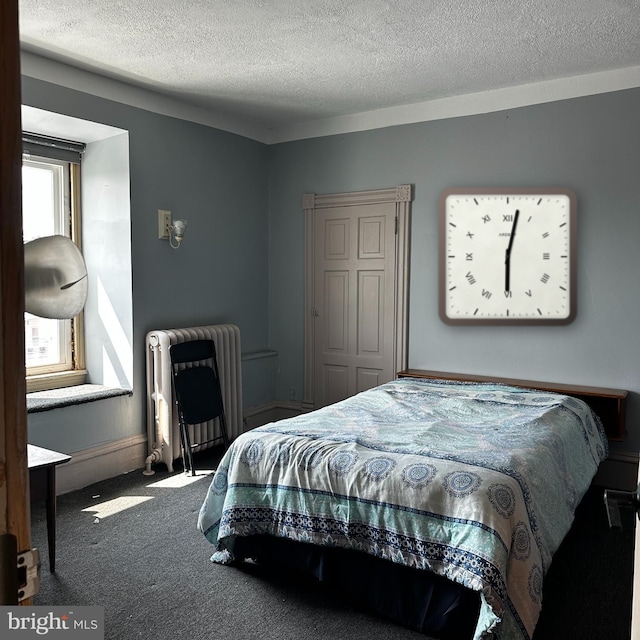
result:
{"hour": 6, "minute": 2}
